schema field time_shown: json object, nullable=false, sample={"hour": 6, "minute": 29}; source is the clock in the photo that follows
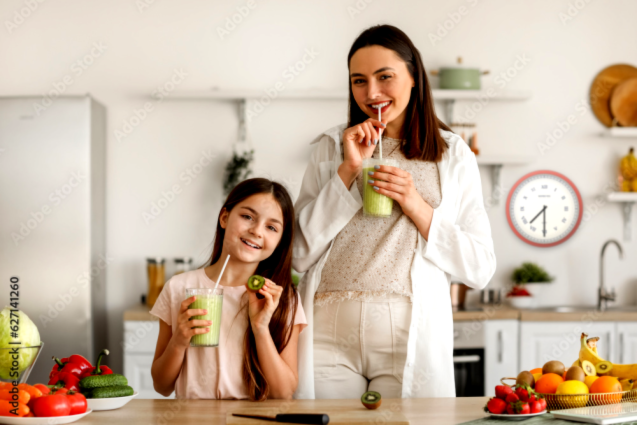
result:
{"hour": 7, "minute": 30}
